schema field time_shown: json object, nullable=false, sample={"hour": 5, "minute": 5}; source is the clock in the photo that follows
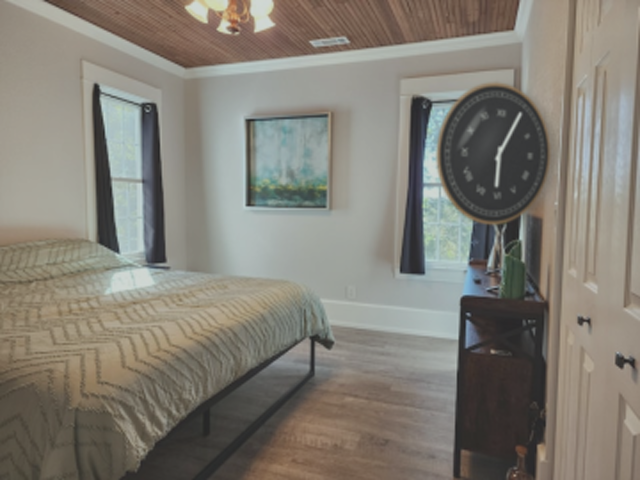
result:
{"hour": 6, "minute": 5}
